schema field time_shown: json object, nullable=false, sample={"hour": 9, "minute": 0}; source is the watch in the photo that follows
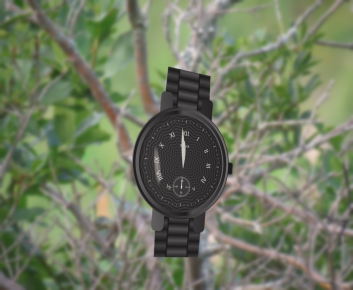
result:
{"hour": 11, "minute": 59}
